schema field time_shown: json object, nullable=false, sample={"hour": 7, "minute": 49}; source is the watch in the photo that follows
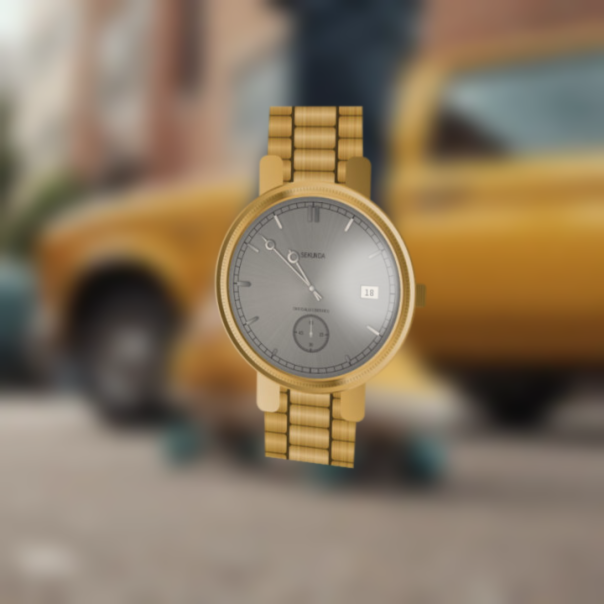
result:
{"hour": 10, "minute": 52}
